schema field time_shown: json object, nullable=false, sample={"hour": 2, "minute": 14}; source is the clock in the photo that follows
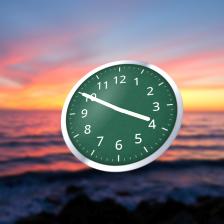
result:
{"hour": 3, "minute": 50}
